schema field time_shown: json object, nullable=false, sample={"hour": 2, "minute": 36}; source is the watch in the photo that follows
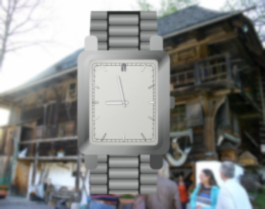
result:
{"hour": 8, "minute": 58}
